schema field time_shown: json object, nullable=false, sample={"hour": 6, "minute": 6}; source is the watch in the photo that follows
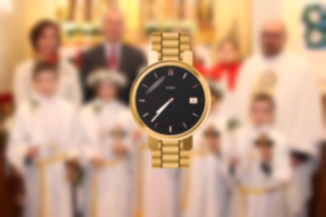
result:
{"hour": 7, "minute": 37}
